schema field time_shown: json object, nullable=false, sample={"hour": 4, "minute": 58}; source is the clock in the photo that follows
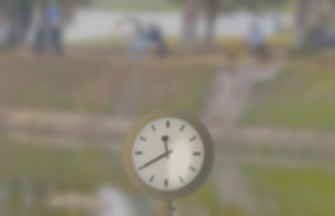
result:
{"hour": 11, "minute": 40}
